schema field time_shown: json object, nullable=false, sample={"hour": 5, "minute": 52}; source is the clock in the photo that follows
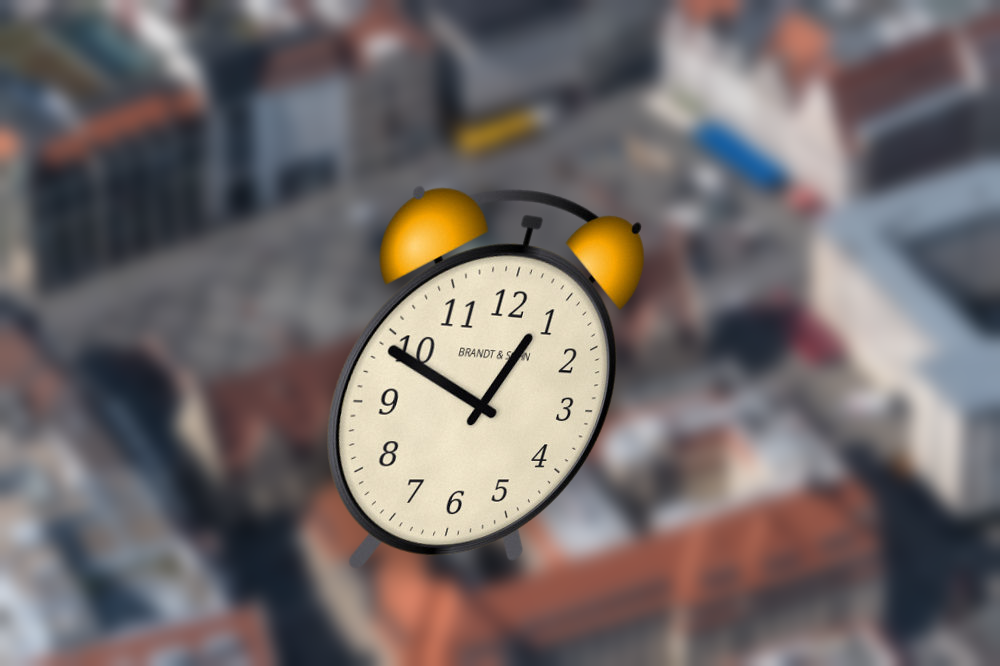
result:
{"hour": 12, "minute": 49}
